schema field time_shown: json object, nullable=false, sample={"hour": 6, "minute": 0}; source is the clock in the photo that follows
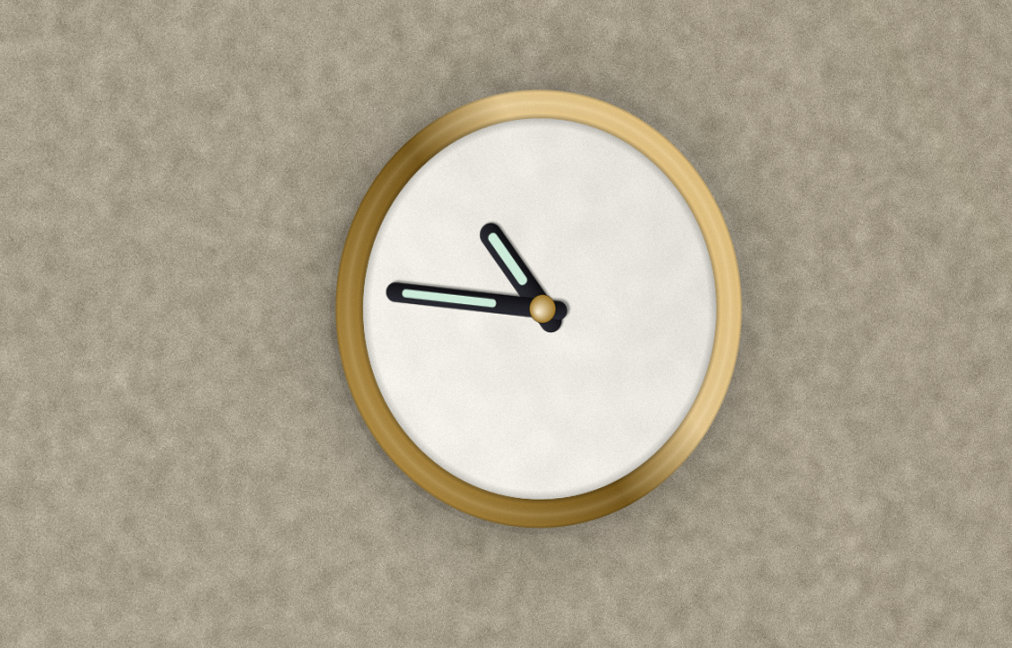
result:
{"hour": 10, "minute": 46}
